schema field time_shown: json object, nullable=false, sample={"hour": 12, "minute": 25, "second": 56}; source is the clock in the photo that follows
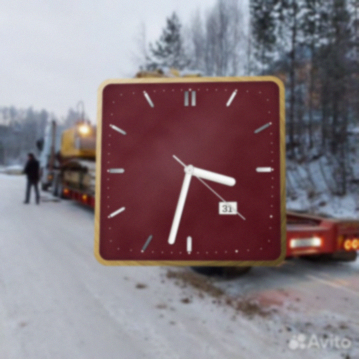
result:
{"hour": 3, "minute": 32, "second": 22}
